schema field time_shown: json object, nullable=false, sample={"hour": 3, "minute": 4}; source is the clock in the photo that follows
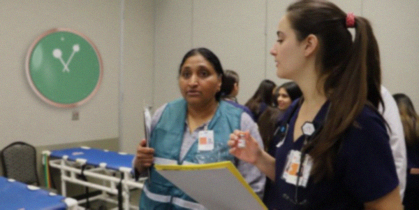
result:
{"hour": 11, "minute": 6}
